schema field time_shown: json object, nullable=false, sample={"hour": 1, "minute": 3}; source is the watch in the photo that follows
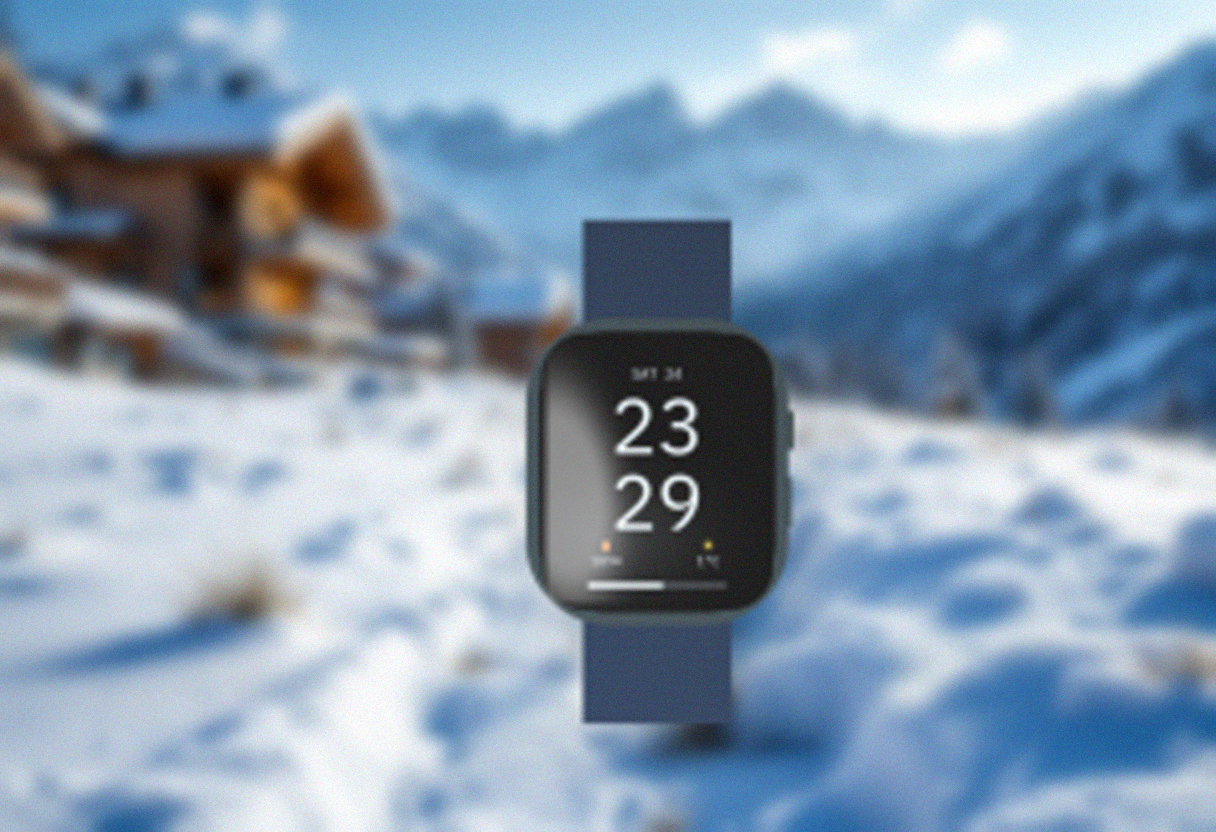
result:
{"hour": 23, "minute": 29}
